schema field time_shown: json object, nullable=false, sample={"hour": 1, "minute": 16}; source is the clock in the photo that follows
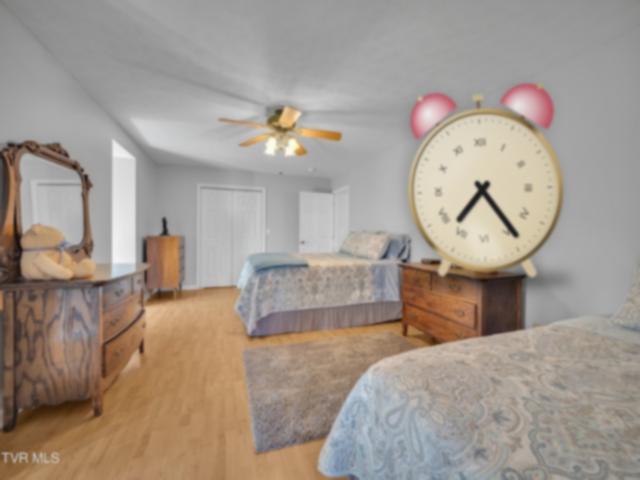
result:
{"hour": 7, "minute": 24}
